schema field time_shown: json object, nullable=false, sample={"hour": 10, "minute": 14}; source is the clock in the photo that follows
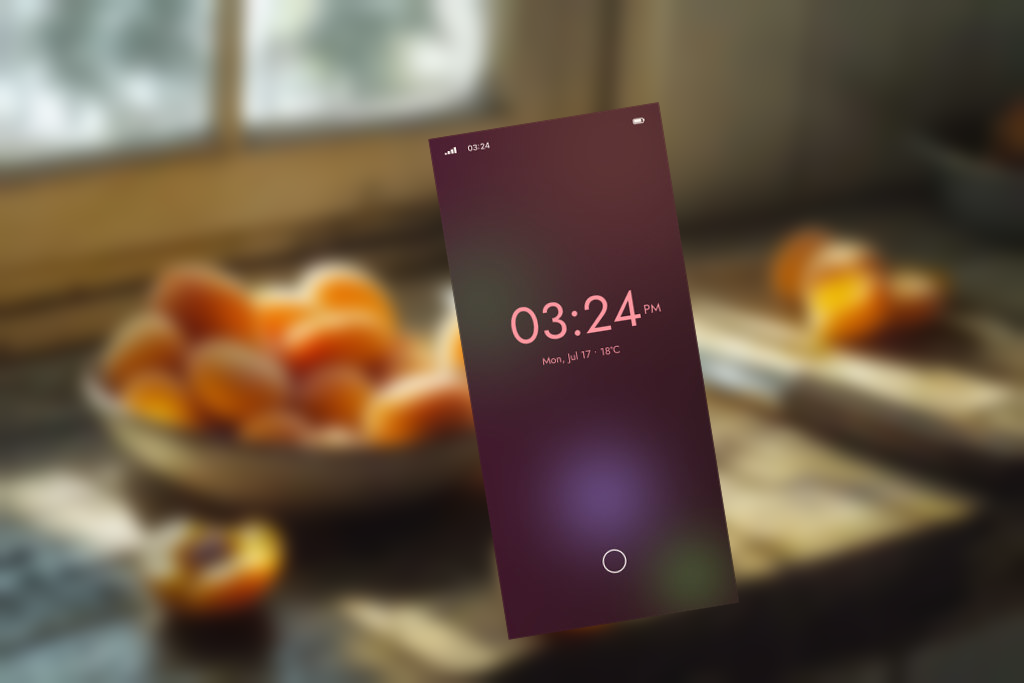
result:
{"hour": 3, "minute": 24}
